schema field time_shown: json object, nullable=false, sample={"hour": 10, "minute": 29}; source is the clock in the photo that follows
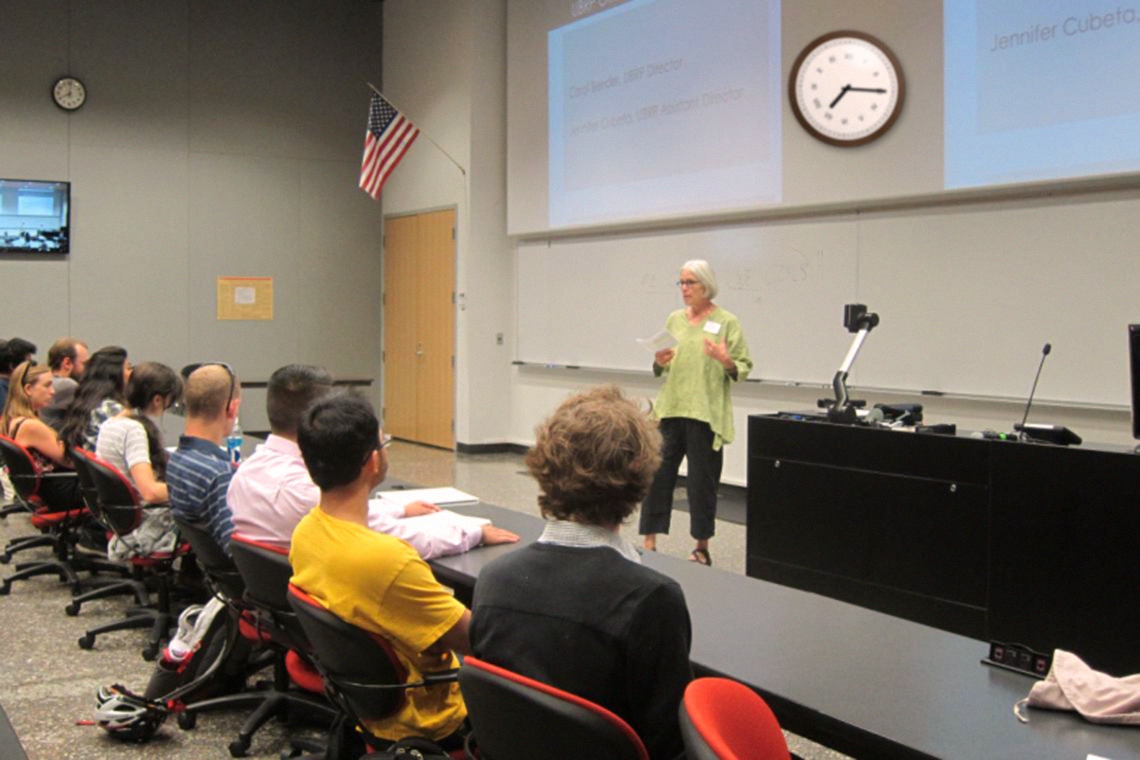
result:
{"hour": 7, "minute": 15}
